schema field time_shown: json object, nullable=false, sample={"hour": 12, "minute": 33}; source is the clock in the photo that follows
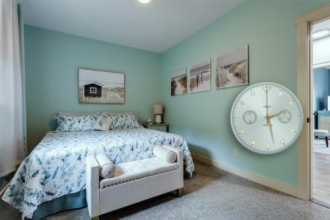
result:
{"hour": 2, "minute": 28}
